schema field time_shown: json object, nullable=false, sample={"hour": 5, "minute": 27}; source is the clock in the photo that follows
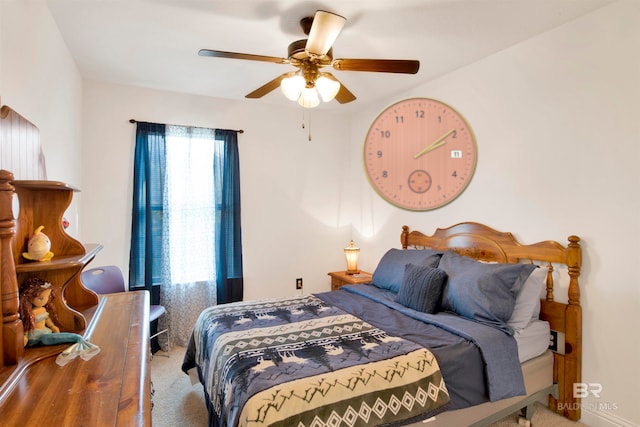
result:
{"hour": 2, "minute": 9}
